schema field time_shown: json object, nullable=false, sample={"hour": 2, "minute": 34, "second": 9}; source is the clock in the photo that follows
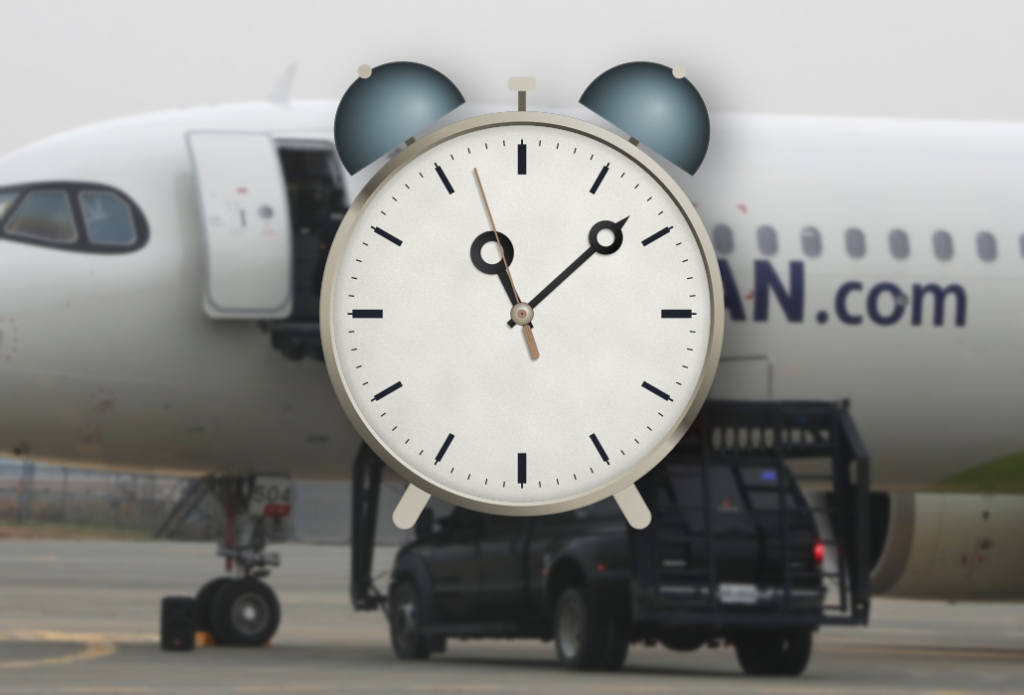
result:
{"hour": 11, "minute": 7, "second": 57}
